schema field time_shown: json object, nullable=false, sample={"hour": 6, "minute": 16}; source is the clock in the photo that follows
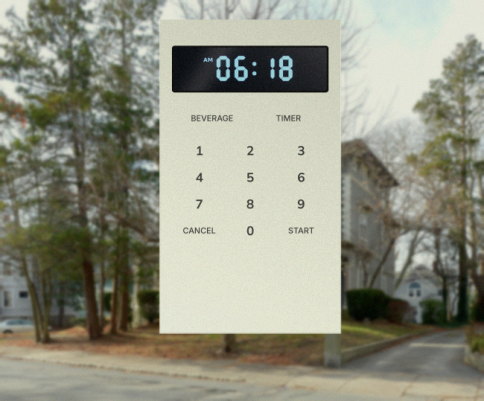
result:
{"hour": 6, "minute": 18}
